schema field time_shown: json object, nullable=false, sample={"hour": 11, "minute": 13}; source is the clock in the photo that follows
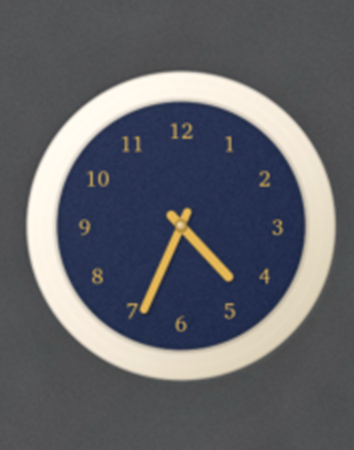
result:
{"hour": 4, "minute": 34}
